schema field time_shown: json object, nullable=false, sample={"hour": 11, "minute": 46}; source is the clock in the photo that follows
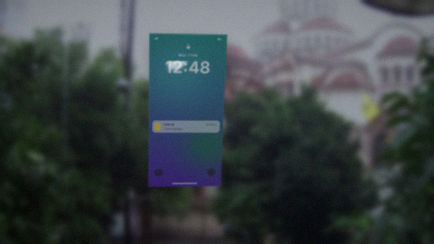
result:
{"hour": 12, "minute": 48}
